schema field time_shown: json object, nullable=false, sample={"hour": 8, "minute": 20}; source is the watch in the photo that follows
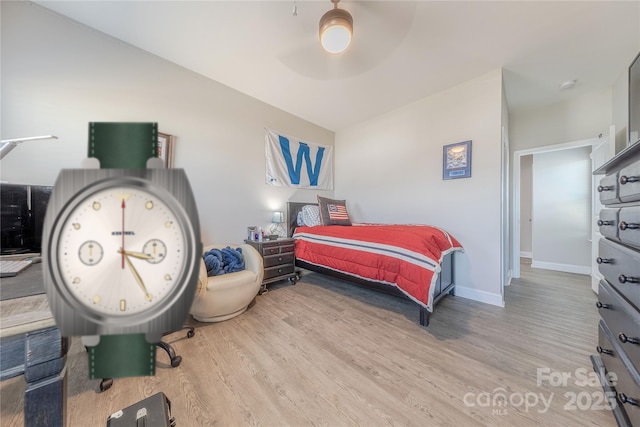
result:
{"hour": 3, "minute": 25}
